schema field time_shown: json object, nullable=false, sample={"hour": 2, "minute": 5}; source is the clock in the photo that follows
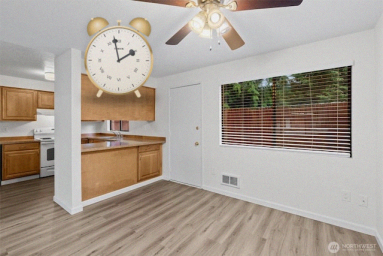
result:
{"hour": 1, "minute": 58}
